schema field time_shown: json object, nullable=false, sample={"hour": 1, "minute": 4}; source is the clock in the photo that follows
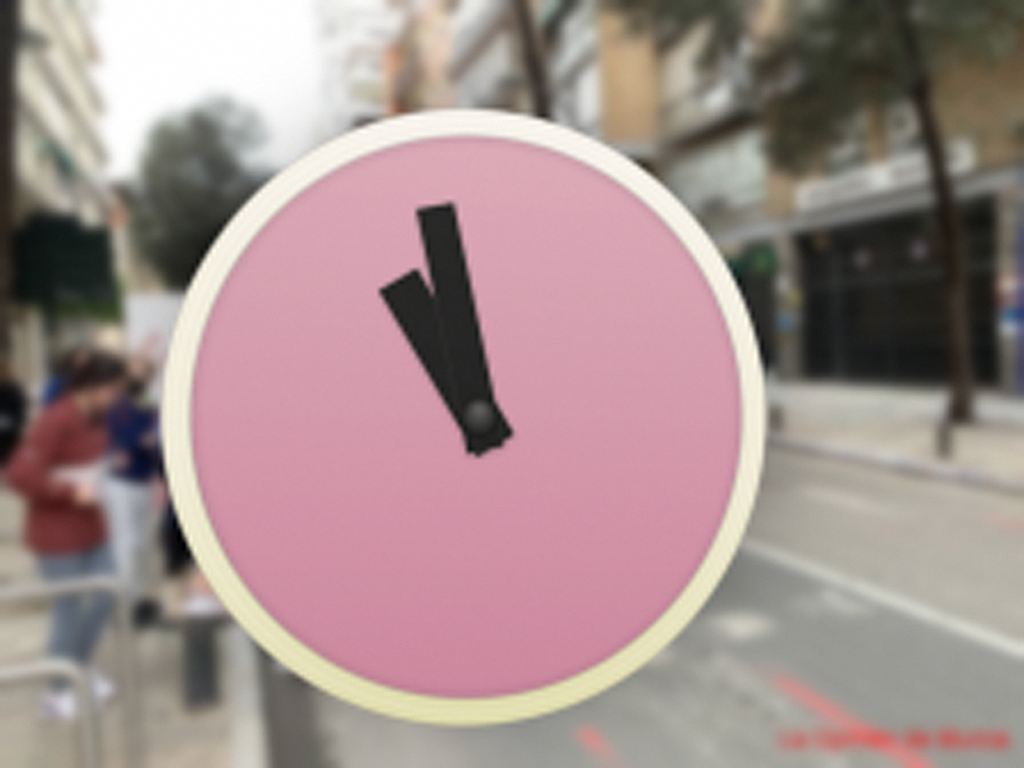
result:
{"hour": 10, "minute": 58}
